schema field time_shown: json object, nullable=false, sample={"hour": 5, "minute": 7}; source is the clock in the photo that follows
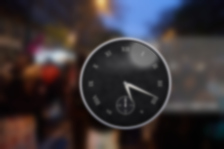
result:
{"hour": 5, "minute": 19}
